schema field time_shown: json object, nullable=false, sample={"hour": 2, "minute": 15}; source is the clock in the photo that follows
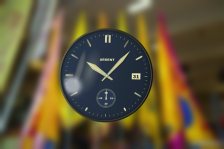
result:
{"hour": 10, "minute": 7}
